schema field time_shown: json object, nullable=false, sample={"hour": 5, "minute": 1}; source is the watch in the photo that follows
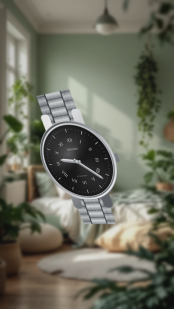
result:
{"hour": 9, "minute": 22}
